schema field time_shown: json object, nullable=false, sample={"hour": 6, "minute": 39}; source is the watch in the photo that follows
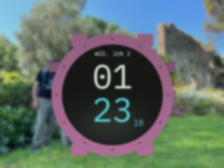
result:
{"hour": 1, "minute": 23}
